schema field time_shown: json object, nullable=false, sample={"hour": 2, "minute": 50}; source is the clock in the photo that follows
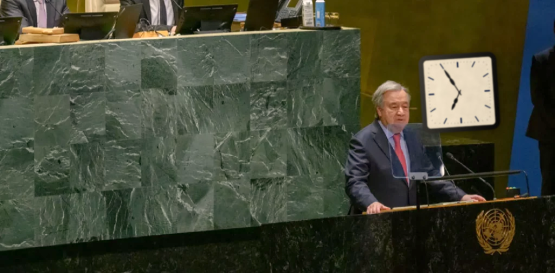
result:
{"hour": 6, "minute": 55}
